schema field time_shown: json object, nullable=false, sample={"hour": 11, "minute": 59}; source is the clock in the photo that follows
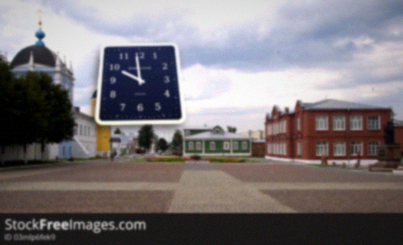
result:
{"hour": 9, "minute": 59}
